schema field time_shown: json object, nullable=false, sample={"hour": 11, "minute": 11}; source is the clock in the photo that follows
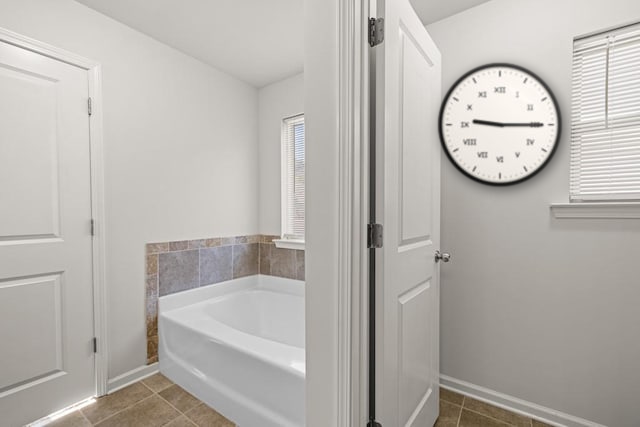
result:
{"hour": 9, "minute": 15}
